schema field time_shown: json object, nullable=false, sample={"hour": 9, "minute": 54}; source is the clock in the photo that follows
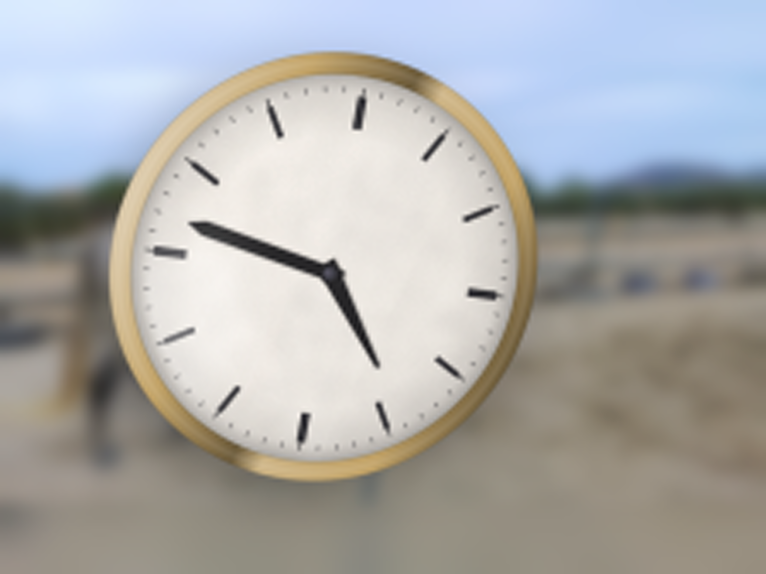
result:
{"hour": 4, "minute": 47}
